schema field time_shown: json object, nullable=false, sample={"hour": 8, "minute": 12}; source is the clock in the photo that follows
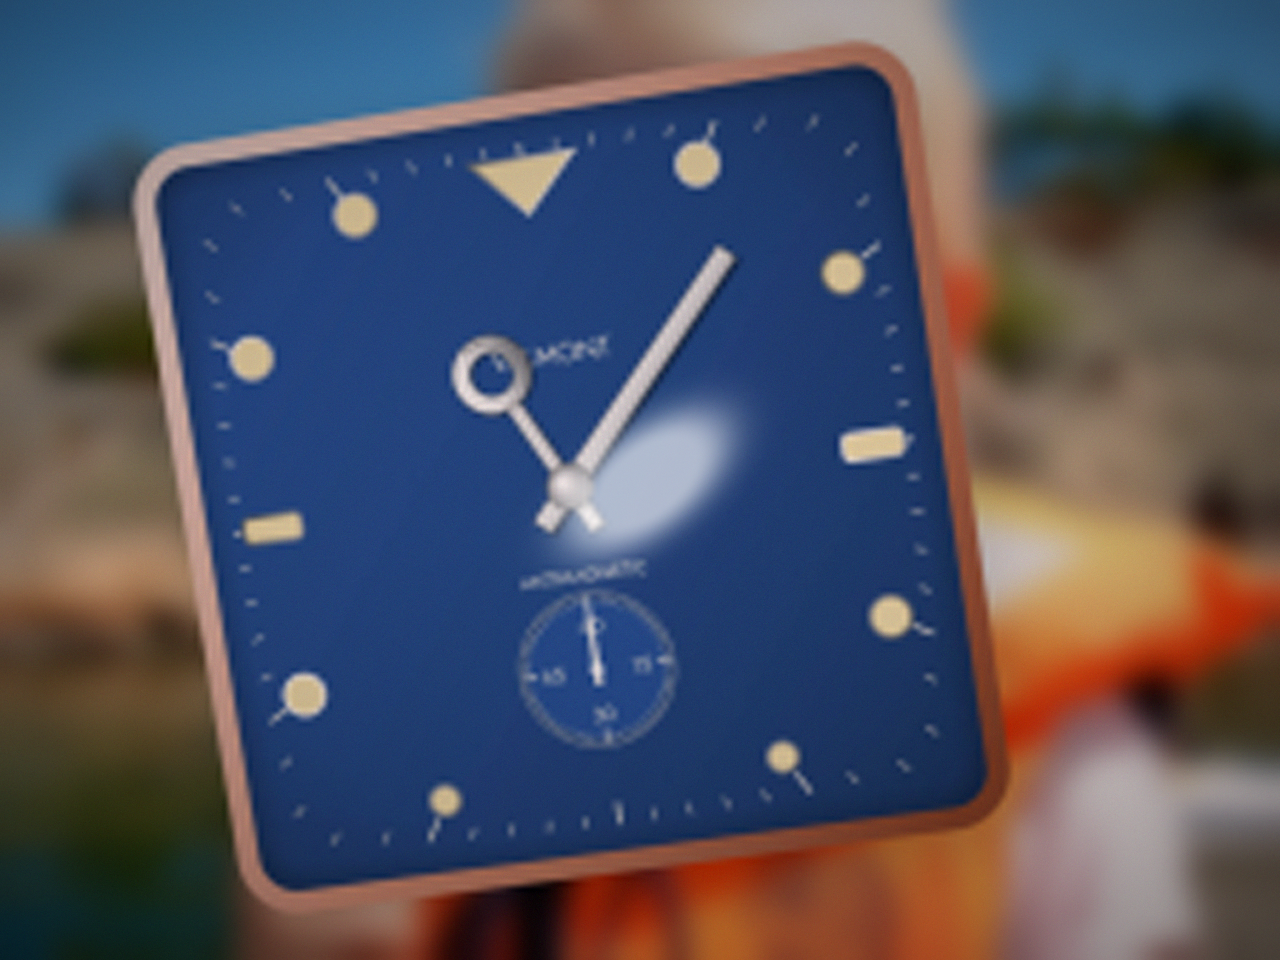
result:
{"hour": 11, "minute": 7}
